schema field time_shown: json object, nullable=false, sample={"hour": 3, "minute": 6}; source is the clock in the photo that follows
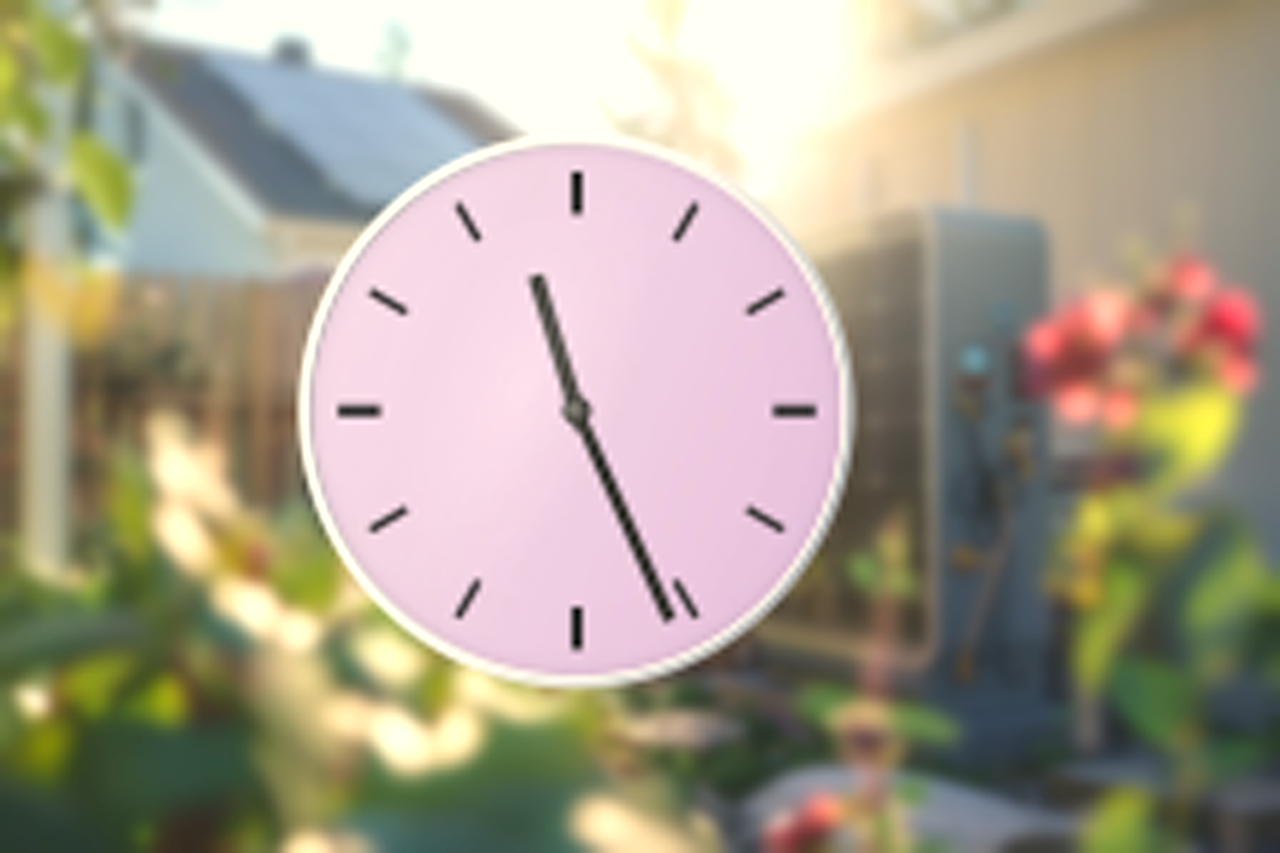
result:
{"hour": 11, "minute": 26}
